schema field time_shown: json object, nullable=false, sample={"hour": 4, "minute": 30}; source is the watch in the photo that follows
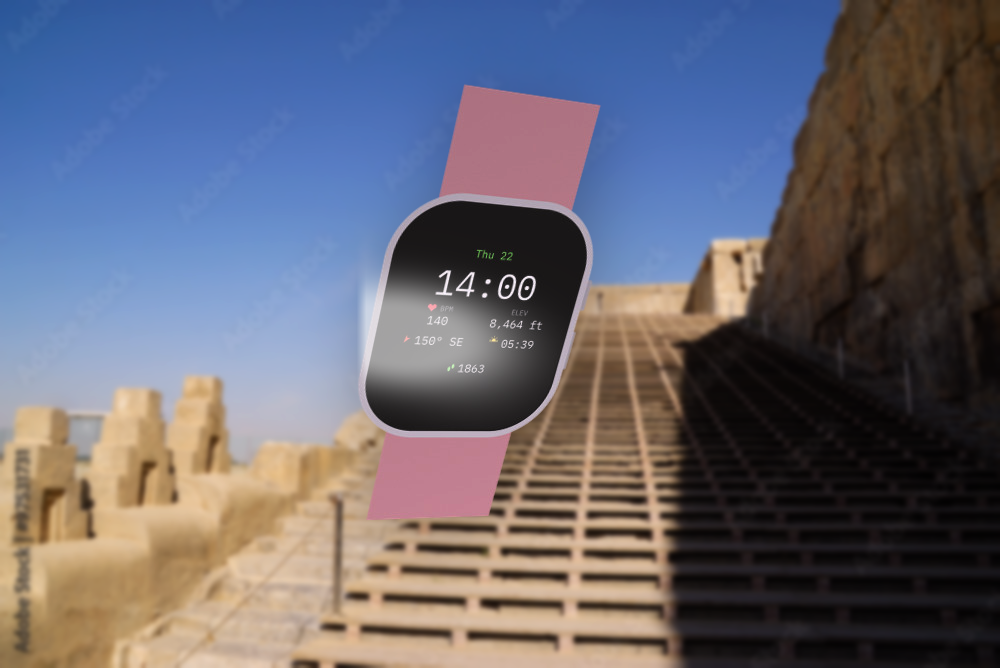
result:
{"hour": 14, "minute": 0}
